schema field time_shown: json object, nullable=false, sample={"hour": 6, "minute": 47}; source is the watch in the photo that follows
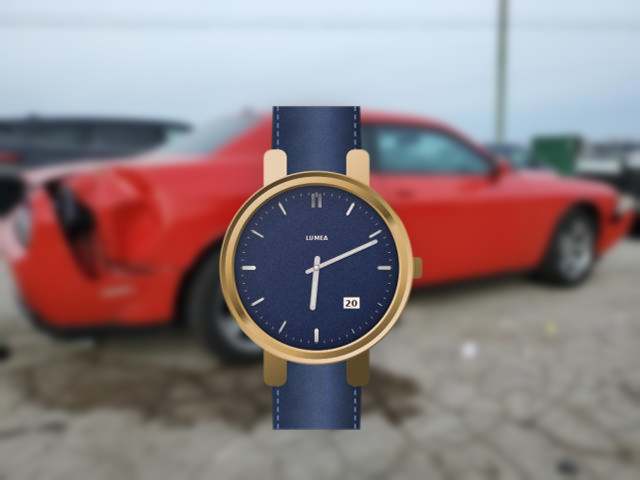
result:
{"hour": 6, "minute": 11}
